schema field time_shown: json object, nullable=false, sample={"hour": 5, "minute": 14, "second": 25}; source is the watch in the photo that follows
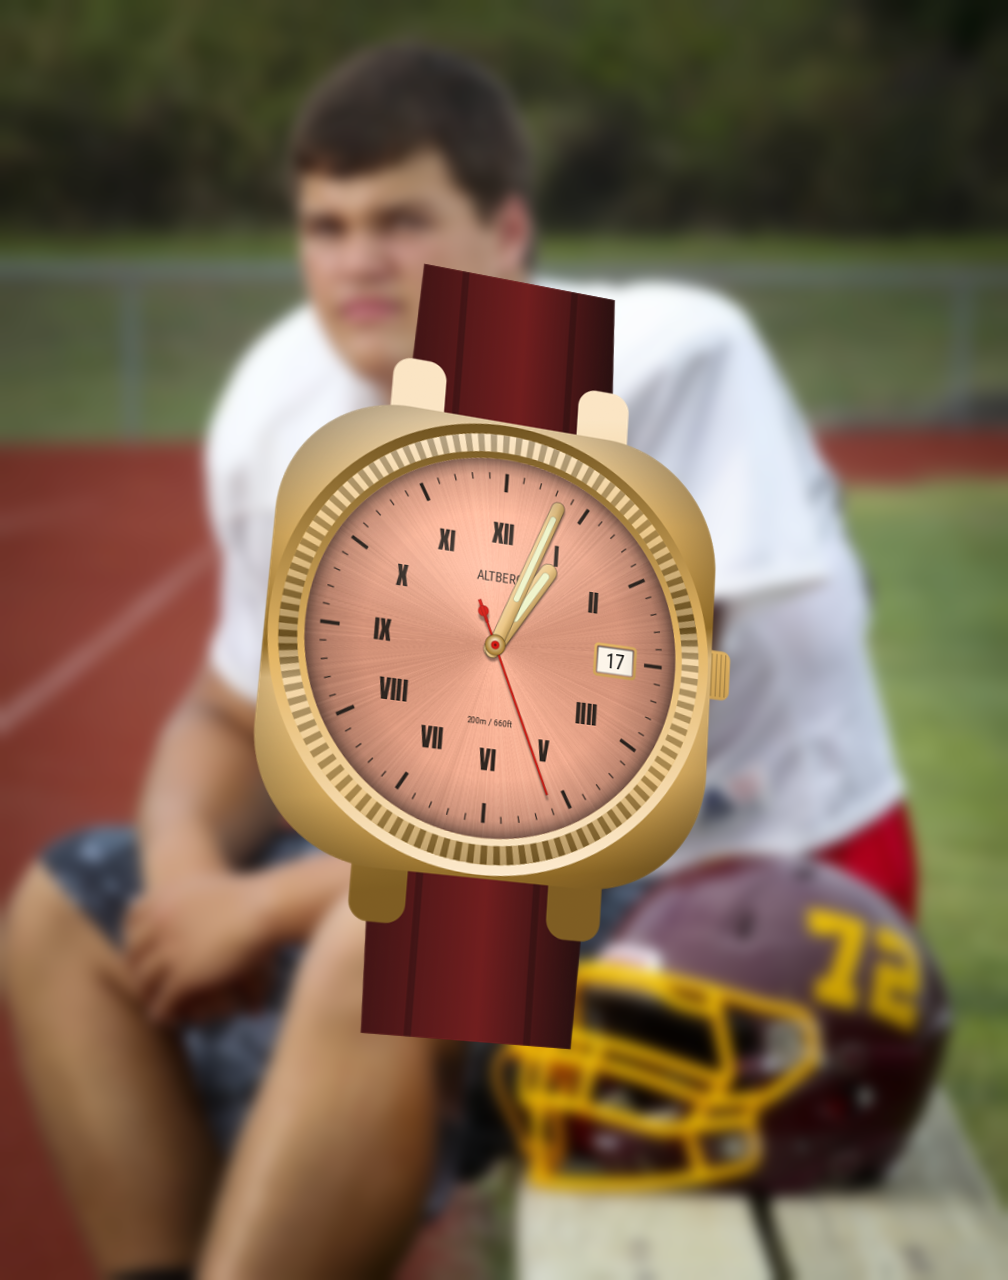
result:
{"hour": 1, "minute": 3, "second": 26}
